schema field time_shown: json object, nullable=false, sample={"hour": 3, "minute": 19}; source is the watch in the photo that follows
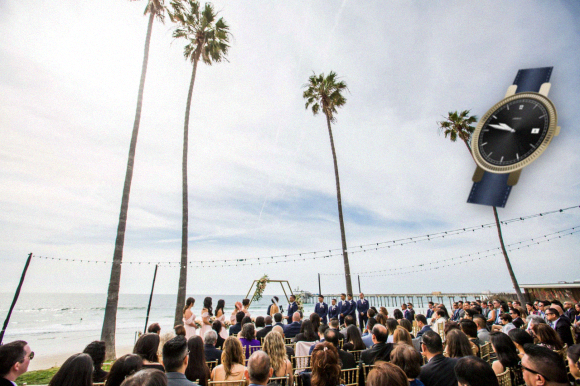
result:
{"hour": 9, "minute": 47}
